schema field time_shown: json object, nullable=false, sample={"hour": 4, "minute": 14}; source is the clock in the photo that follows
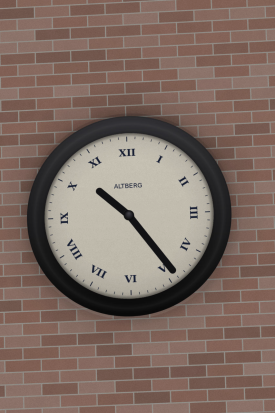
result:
{"hour": 10, "minute": 24}
